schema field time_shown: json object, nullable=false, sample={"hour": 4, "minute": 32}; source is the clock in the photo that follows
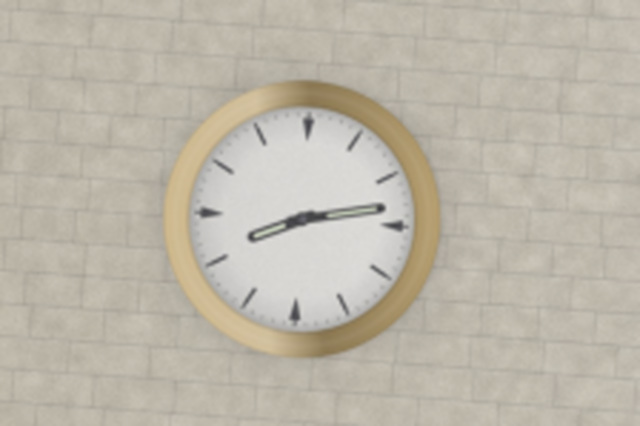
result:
{"hour": 8, "minute": 13}
